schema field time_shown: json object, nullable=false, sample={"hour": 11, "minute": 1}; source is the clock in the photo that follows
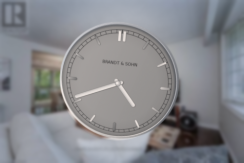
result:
{"hour": 4, "minute": 41}
